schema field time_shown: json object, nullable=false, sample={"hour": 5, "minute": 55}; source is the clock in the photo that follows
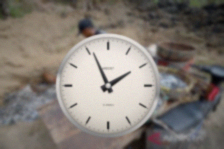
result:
{"hour": 1, "minute": 56}
